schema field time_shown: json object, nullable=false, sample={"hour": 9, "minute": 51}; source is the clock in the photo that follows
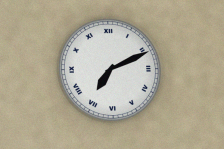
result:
{"hour": 7, "minute": 11}
